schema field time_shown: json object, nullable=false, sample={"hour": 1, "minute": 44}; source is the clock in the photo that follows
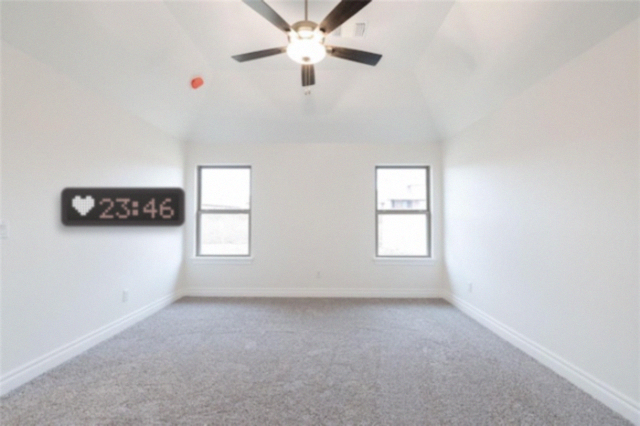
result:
{"hour": 23, "minute": 46}
